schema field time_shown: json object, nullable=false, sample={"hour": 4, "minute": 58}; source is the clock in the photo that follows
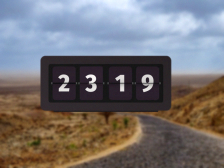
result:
{"hour": 23, "minute": 19}
